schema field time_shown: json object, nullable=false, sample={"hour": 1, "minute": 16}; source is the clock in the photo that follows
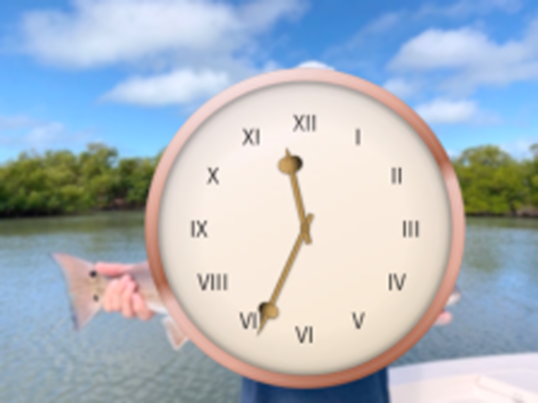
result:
{"hour": 11, "minute": 34}
